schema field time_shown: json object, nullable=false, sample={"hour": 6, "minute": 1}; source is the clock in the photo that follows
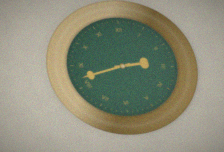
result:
{"hour": 2, "minute": 42}
